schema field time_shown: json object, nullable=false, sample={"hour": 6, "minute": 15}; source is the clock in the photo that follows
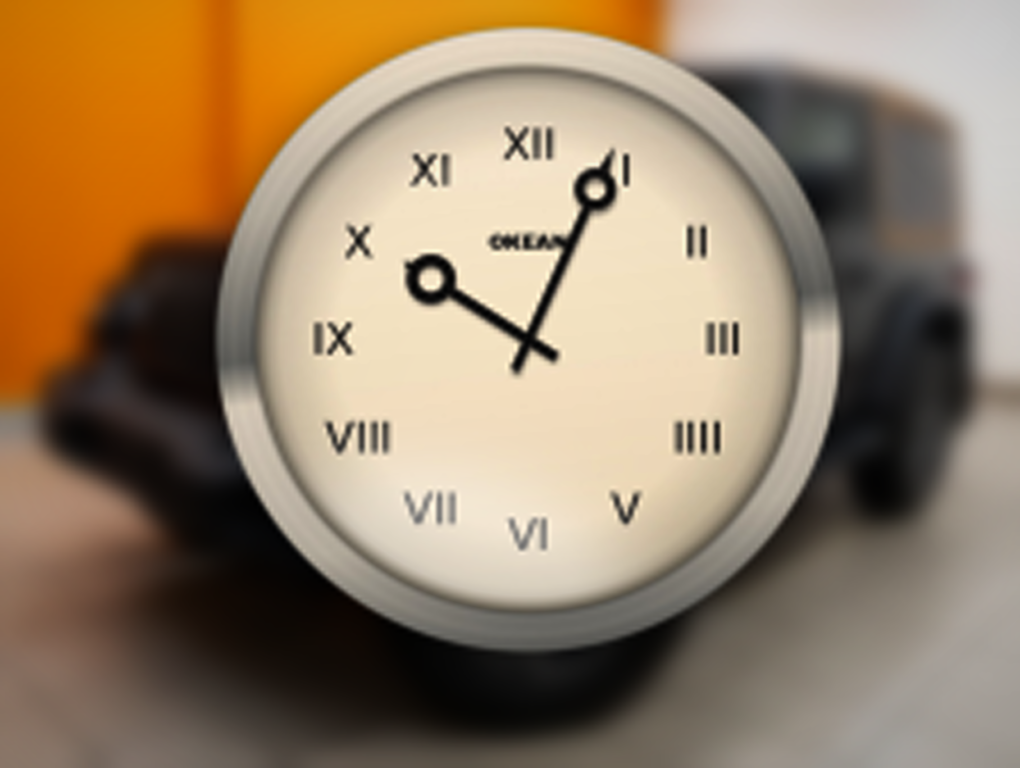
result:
{"hour": 10, "minute": 4}
